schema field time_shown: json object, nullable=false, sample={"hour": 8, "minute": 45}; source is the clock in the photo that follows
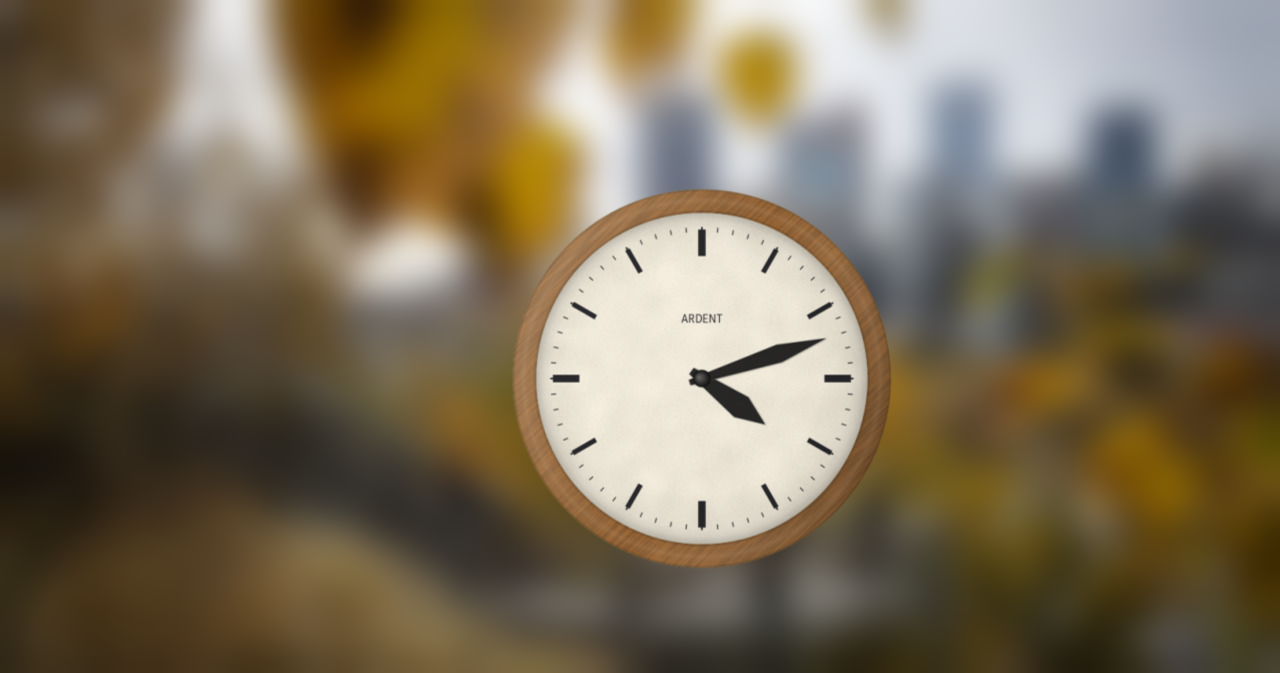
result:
{"hour": 4, "minute": 12}
